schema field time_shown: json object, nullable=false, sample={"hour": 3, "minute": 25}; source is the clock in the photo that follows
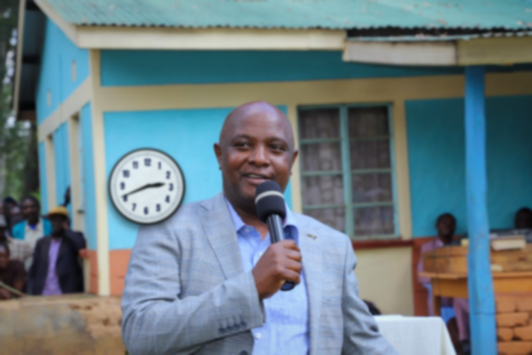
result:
{"hour": 2, "minute": 41}
